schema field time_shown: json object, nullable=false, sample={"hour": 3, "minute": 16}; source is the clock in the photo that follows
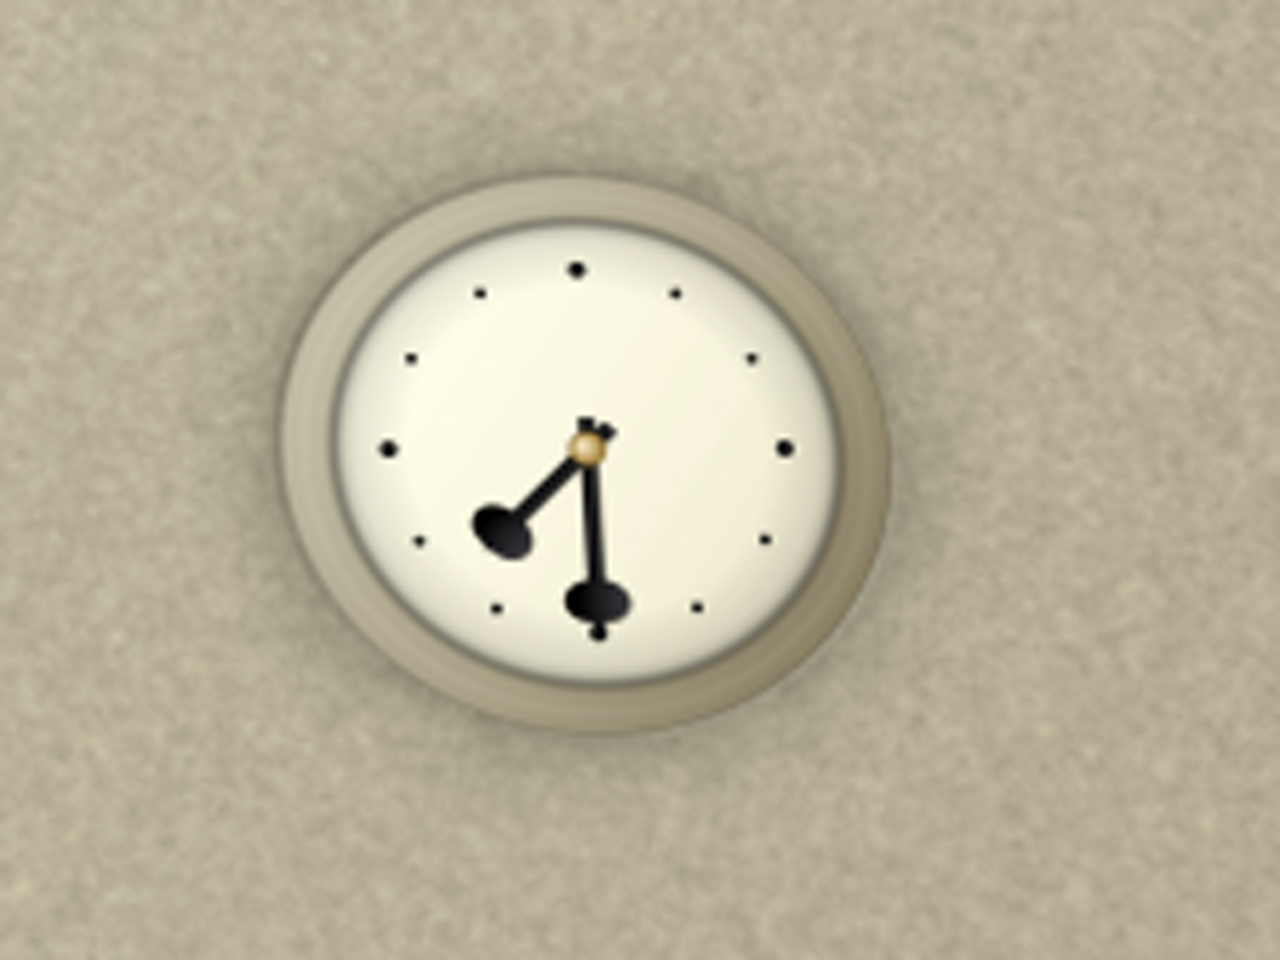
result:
{"hour": 7, "minute": 30}
